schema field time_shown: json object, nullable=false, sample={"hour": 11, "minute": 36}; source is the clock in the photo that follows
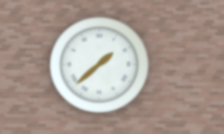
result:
{"hour": 1, "minute": 38}
